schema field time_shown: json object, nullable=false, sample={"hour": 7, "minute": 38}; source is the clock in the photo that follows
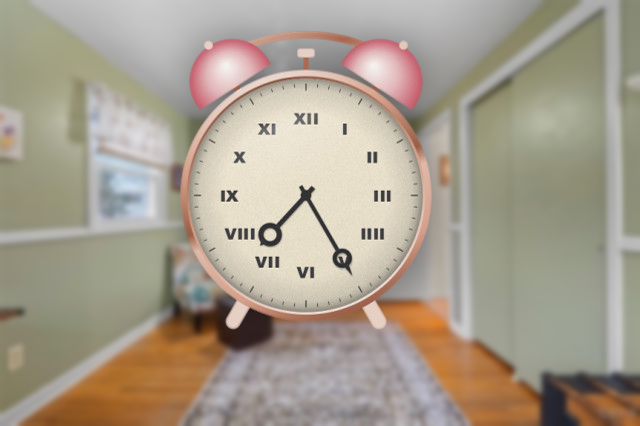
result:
{"hour": 7, "minute": 25}
